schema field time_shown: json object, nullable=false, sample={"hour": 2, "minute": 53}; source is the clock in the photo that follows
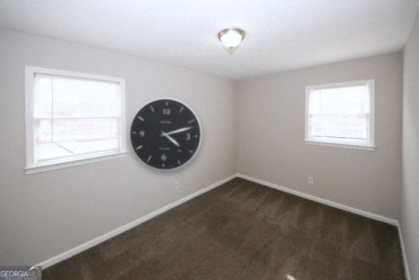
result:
{"hour": 4, "minute": 12}
